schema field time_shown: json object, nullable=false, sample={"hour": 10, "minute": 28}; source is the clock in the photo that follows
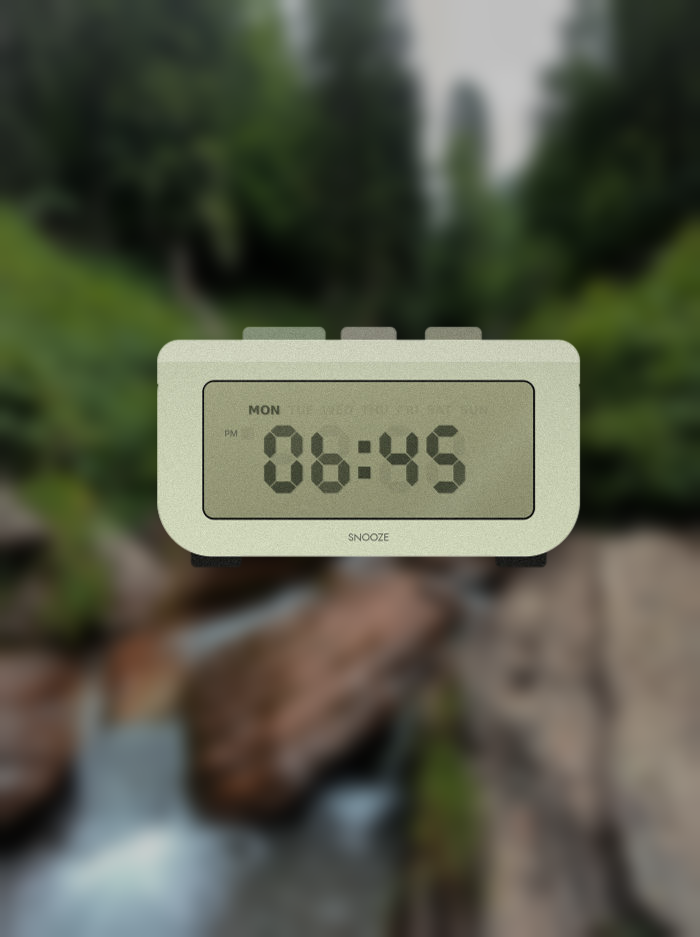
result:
{"hour": 6, "minute": 45}
